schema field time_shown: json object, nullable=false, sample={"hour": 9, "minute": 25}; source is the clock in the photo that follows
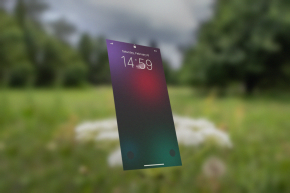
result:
{"hour": 14, "minute": 59}
